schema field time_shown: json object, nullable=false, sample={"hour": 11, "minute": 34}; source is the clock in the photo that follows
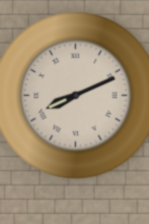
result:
{"hour": 8, "minute": 11}
